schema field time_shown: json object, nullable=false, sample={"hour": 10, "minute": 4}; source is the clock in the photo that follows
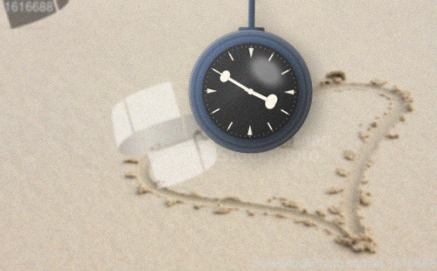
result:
{"hour": 3, "minute": 50}
